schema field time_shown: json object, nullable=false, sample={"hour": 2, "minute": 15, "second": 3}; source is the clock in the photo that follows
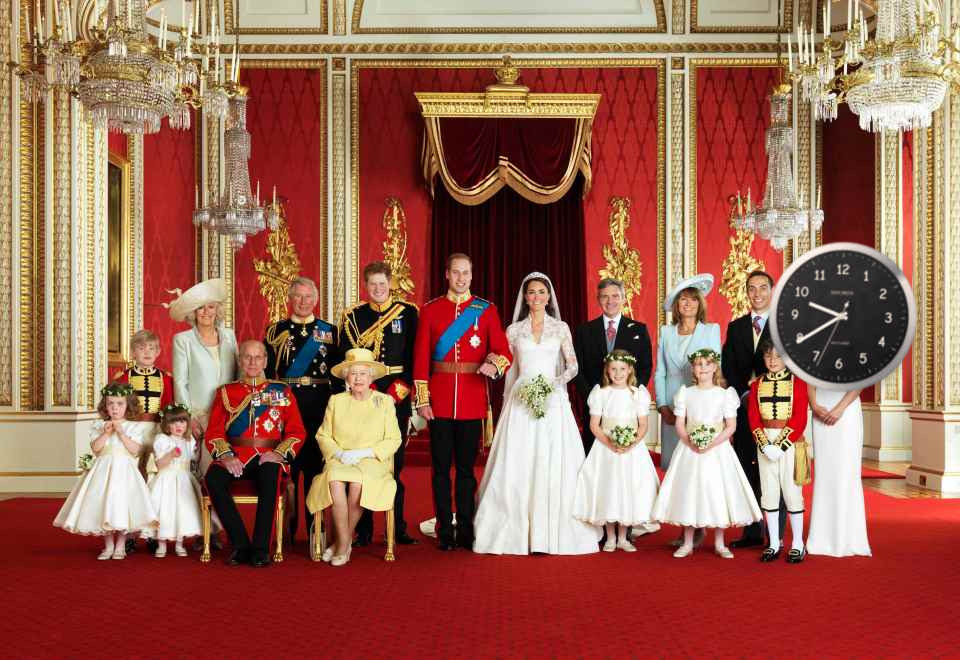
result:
{"hour": 9, "minute": 39, "second": 34}
